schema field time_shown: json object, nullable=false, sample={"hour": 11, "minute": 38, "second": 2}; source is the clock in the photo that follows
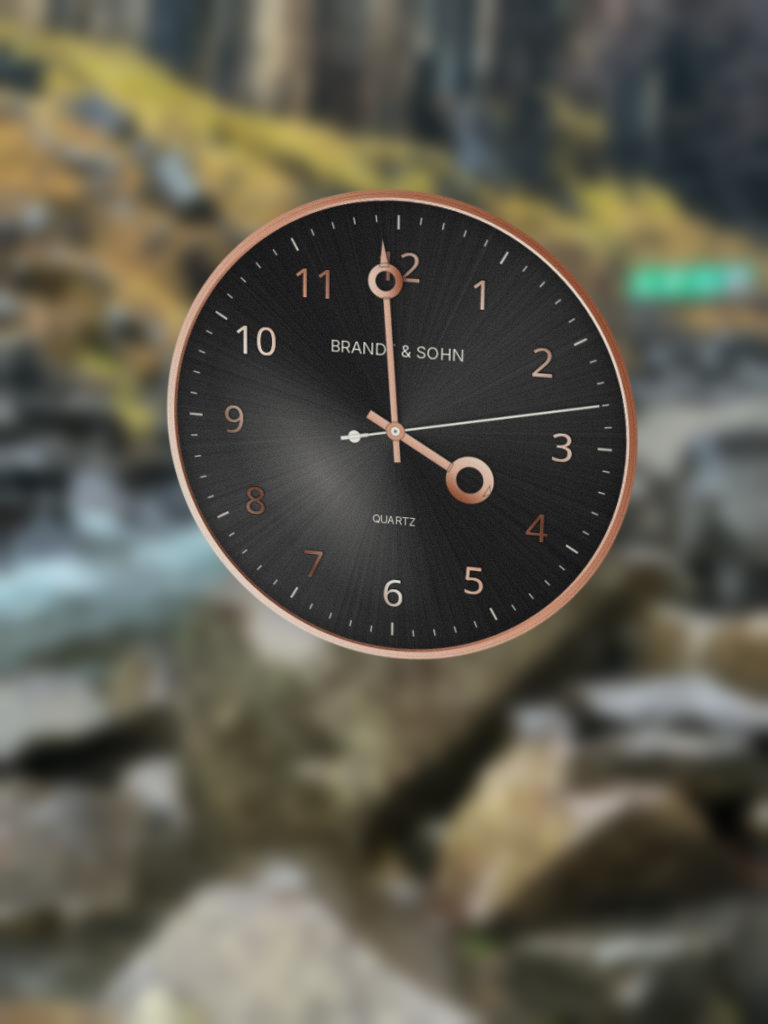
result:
{"hour": 3, "minute": 59, "second": 13}
